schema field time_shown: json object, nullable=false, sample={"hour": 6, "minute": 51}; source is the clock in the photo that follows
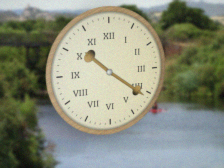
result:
{"hour": 10, "minute": 21}
